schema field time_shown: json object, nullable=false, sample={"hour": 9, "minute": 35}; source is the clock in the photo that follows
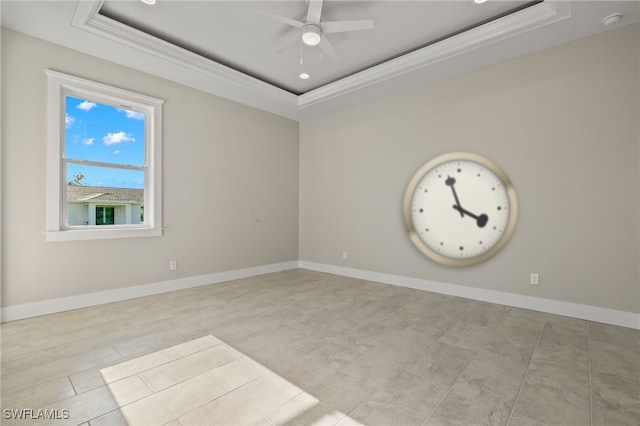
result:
{"hour": 3, "minute": 57}
